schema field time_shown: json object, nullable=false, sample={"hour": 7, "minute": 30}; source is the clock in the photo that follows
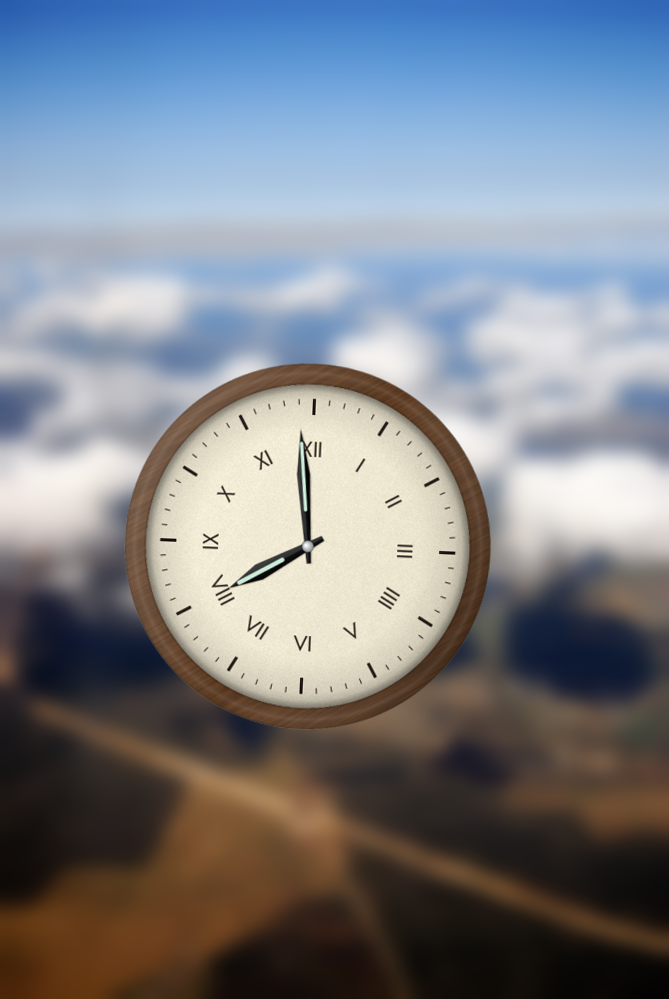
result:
{"hour": 7, "minute": 59}
